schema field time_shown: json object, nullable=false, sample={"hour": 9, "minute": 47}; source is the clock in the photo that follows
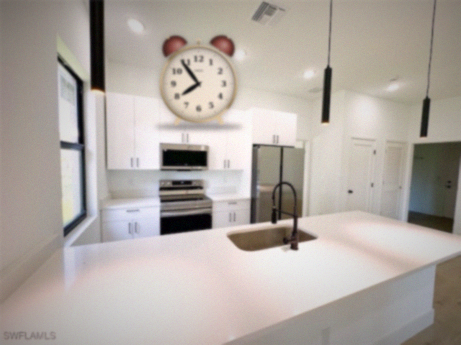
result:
{"hour": 7, "minute": 54}
